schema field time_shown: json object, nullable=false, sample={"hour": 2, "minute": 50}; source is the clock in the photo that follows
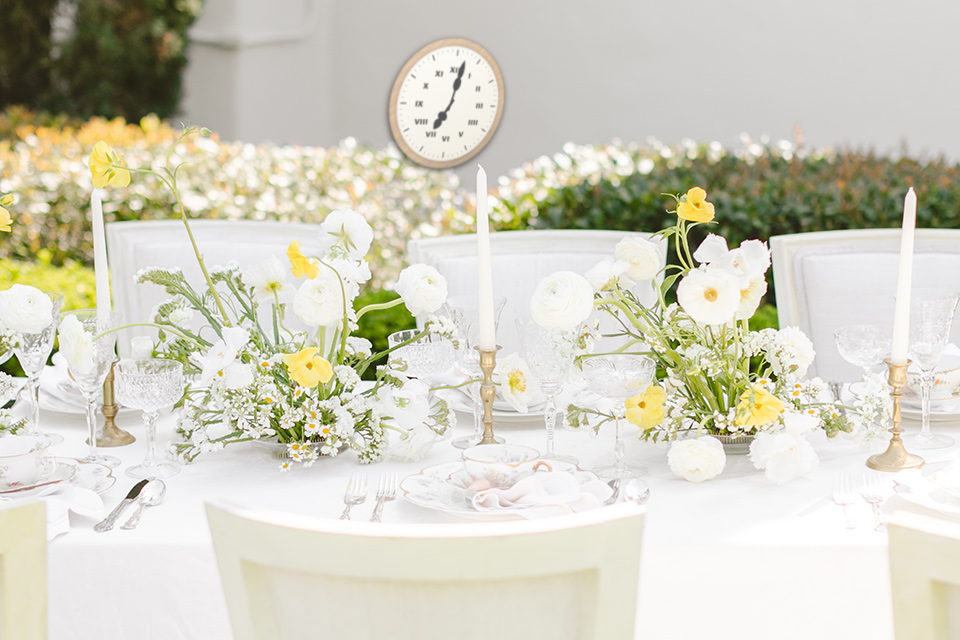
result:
{"hour": 7, "minute": 2}
